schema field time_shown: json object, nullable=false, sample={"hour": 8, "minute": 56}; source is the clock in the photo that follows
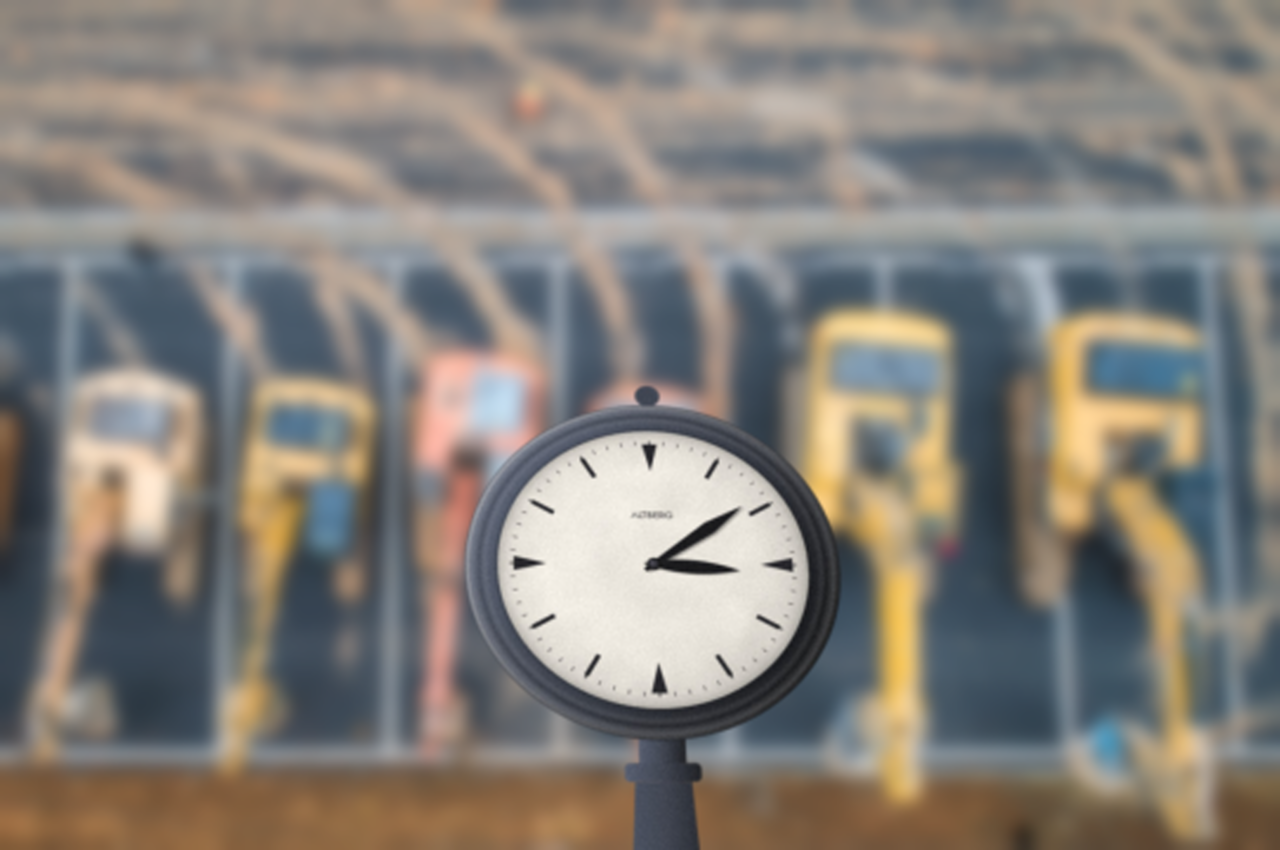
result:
{"hour": 3, "minute": 9}
